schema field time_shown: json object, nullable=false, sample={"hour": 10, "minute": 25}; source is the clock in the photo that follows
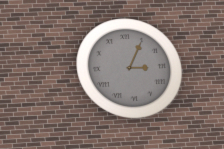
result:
{"hour": 3, "minute": 5}
